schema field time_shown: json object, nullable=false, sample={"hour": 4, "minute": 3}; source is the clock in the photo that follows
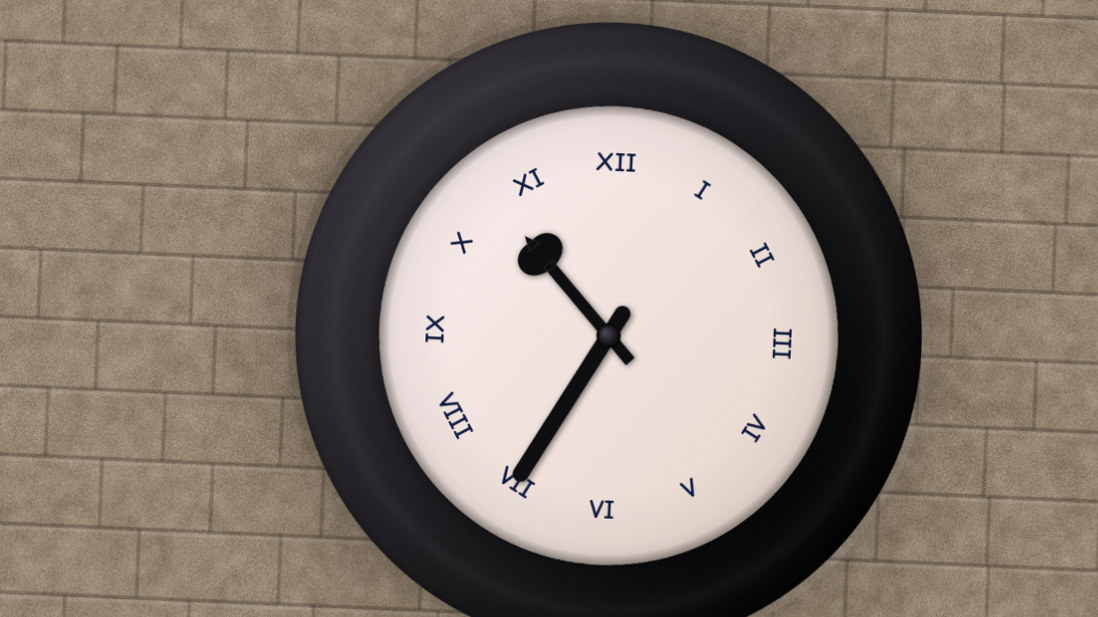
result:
{"hour": 10, "minute": 35}
